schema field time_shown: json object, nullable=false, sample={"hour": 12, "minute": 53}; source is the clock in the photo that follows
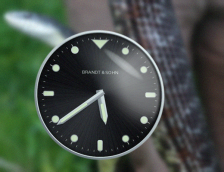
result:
{"hour": 5, "minute": 39}
